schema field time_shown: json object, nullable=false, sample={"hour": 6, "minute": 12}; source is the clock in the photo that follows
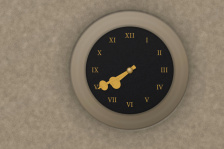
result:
{"hour": 7, "minute": 40}
